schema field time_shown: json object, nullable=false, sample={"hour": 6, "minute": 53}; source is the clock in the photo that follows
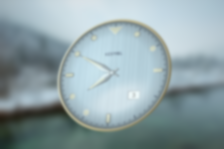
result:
{"hour": 7, "minute": 50}
